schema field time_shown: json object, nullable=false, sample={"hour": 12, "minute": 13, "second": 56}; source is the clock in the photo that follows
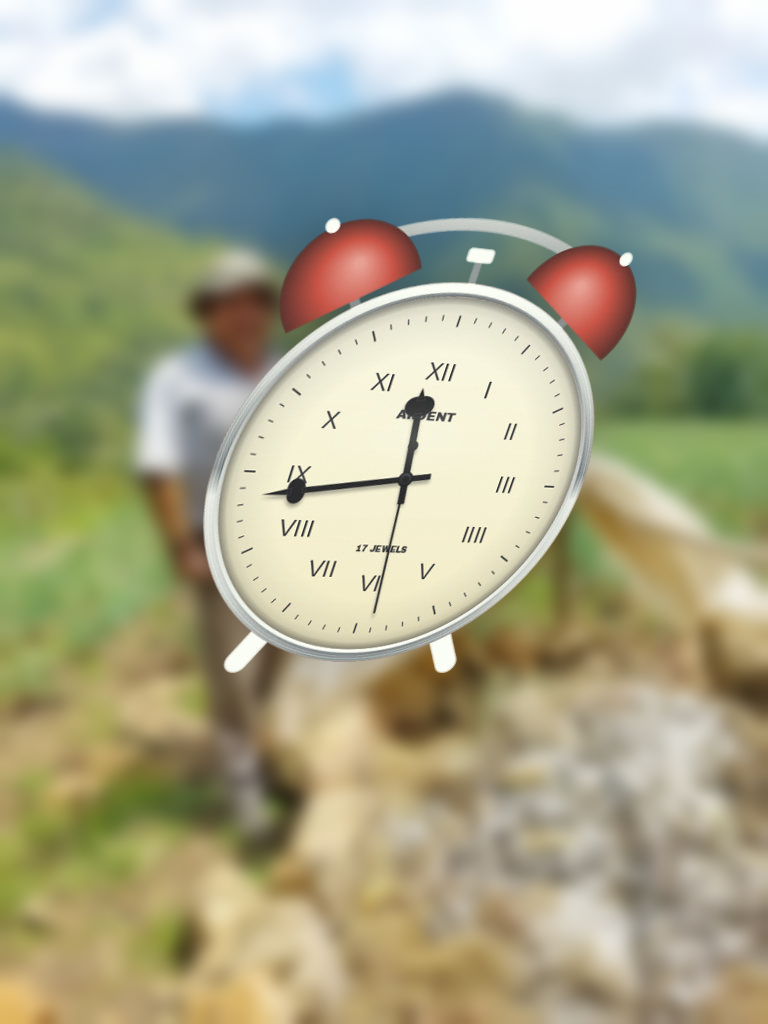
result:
{"hour": 11, "minute": 43, "second": 29}
